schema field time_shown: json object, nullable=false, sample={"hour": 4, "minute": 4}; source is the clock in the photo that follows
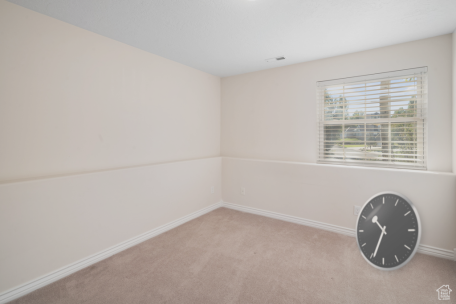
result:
{"hour": 10, "minute": 34}
